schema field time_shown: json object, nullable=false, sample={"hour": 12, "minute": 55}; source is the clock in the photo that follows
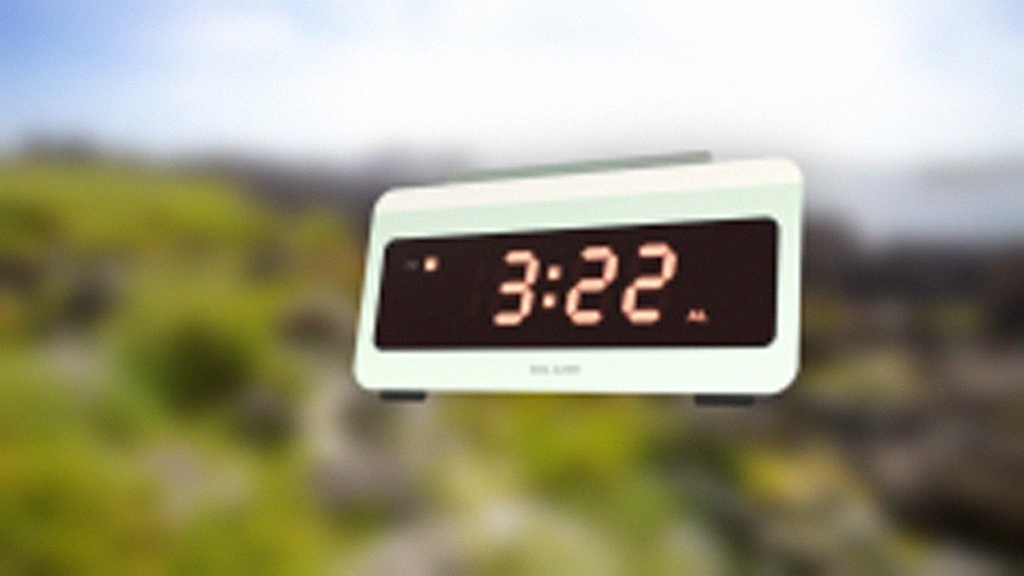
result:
{"hour": 3, "minute": 22}
